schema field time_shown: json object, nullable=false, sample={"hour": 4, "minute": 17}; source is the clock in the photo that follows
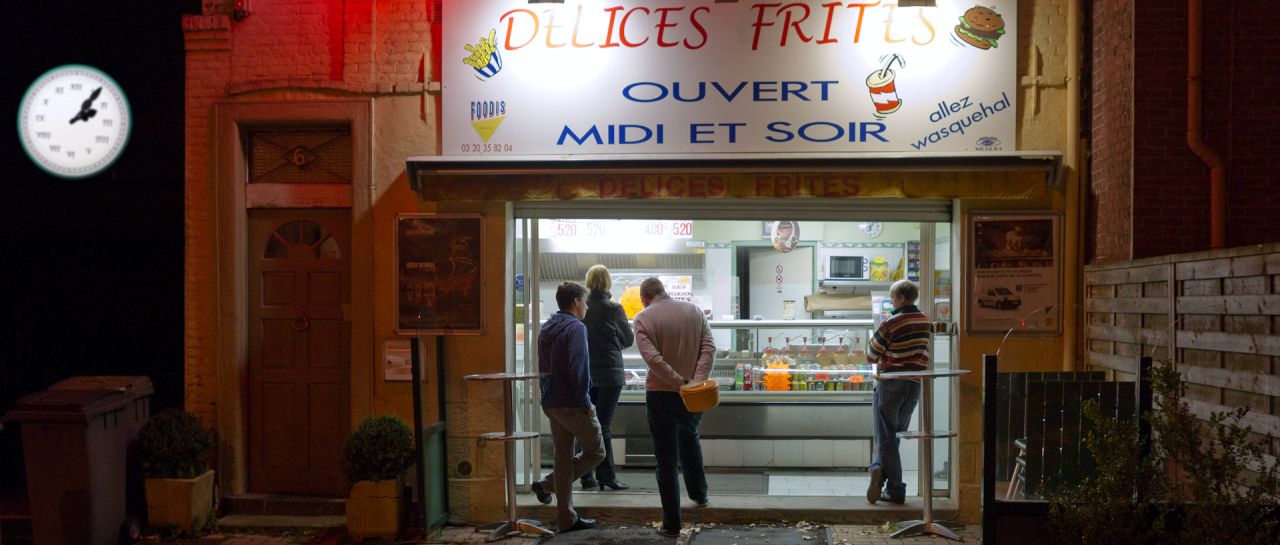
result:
{"hour": 2, "minute": 6}
